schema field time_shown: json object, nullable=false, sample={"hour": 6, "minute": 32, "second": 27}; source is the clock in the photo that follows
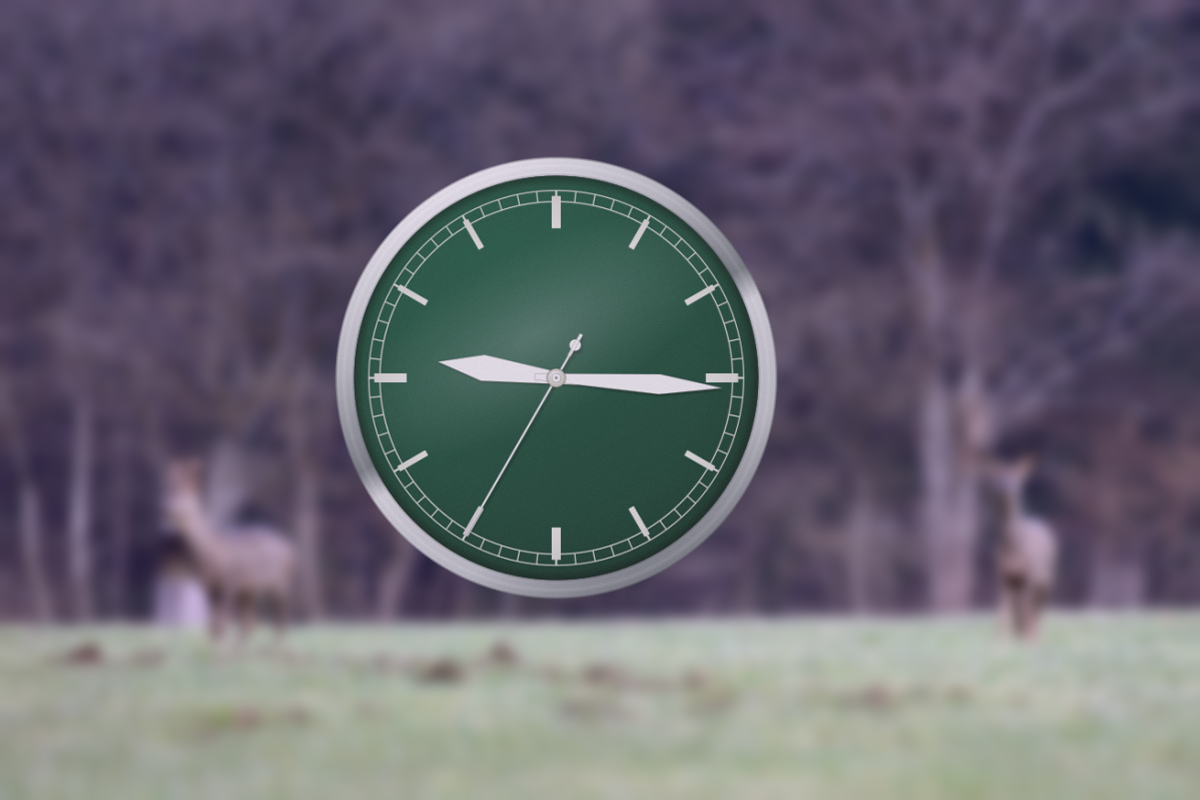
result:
{"hour": 9, "minute": 15, "second": 35}
